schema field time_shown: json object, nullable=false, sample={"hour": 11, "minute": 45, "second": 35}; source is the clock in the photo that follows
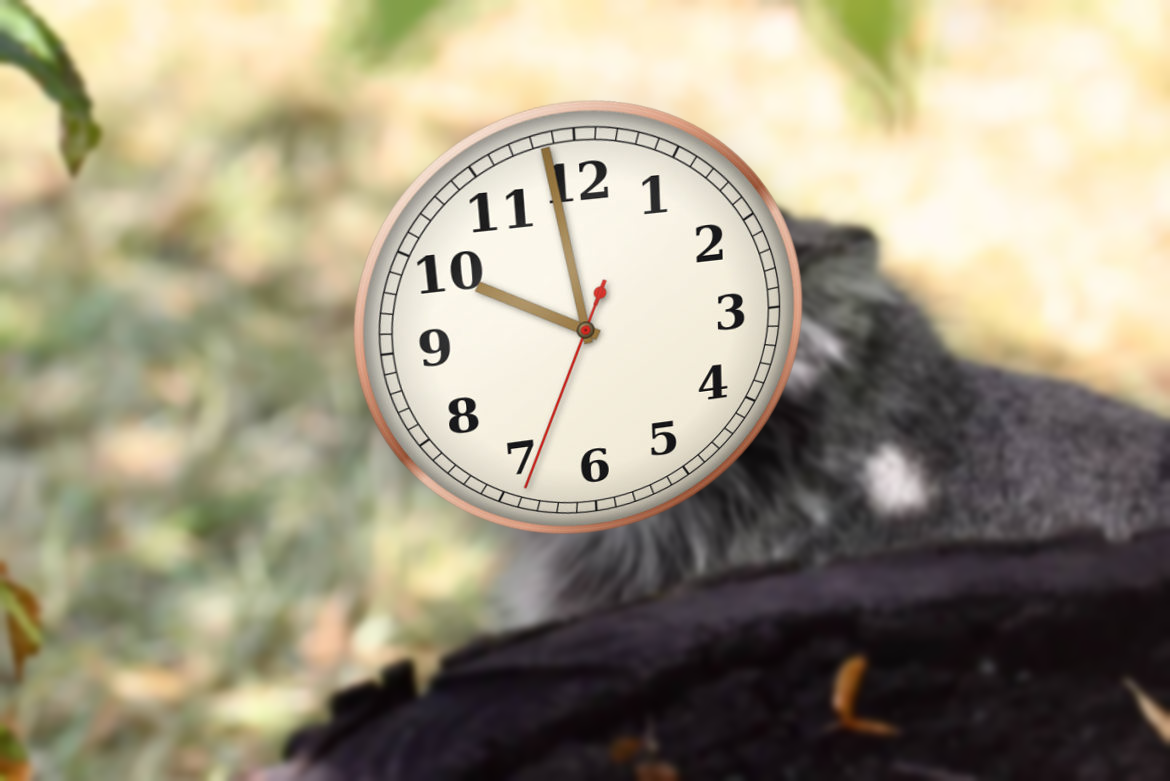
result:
{"hour": 9, "minute": 58, "second": 34}
